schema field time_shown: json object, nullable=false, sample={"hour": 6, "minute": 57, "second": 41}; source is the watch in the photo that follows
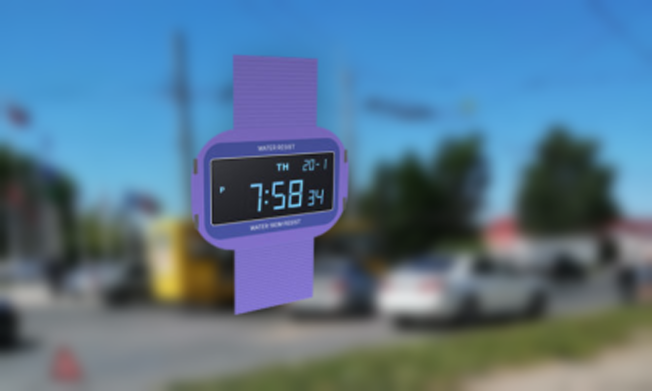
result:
{"hour": 7, "minute": 58, "second": 34}
